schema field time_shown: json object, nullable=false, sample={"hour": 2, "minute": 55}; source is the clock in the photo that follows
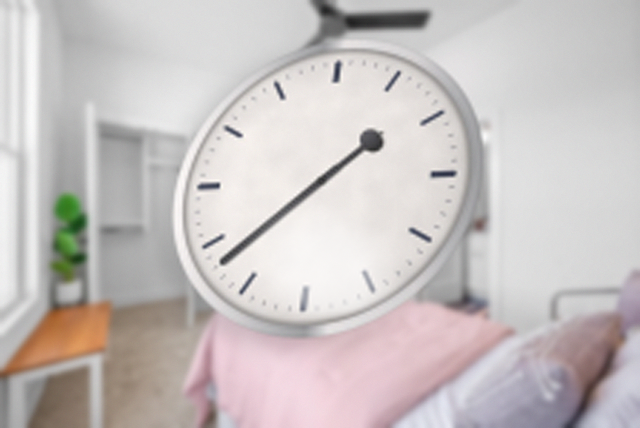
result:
{"hour": 1, "minute": 38}
